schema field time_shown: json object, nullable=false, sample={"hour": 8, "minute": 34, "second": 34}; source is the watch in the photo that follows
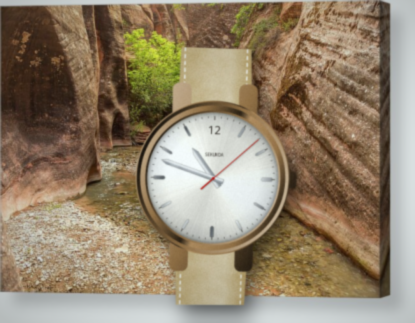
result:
{"hour": 10, "minute": 48, "second": 8}
